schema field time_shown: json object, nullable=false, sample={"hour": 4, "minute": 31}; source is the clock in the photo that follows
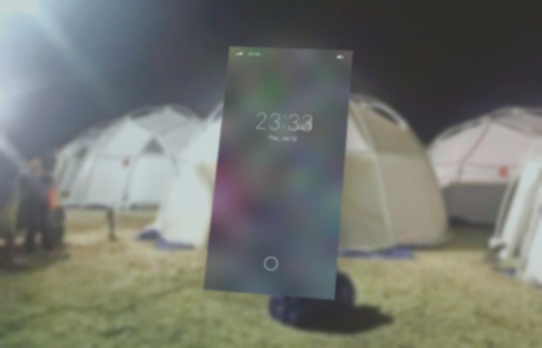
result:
{"hour": 23, "minute": 33}
